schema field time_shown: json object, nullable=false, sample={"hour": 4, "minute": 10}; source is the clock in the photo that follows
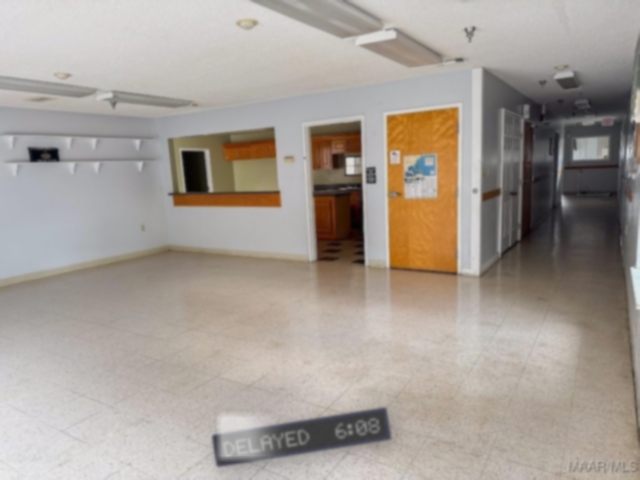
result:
{"hour": 6, "minute": 8}
